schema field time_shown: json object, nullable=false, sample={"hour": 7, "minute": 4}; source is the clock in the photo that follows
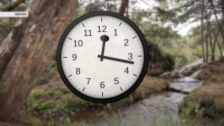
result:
{"hour": 12, "minute": 17}
